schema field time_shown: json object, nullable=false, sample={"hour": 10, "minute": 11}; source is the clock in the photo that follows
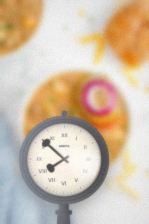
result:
{"hour": 7, "minute": 52}
